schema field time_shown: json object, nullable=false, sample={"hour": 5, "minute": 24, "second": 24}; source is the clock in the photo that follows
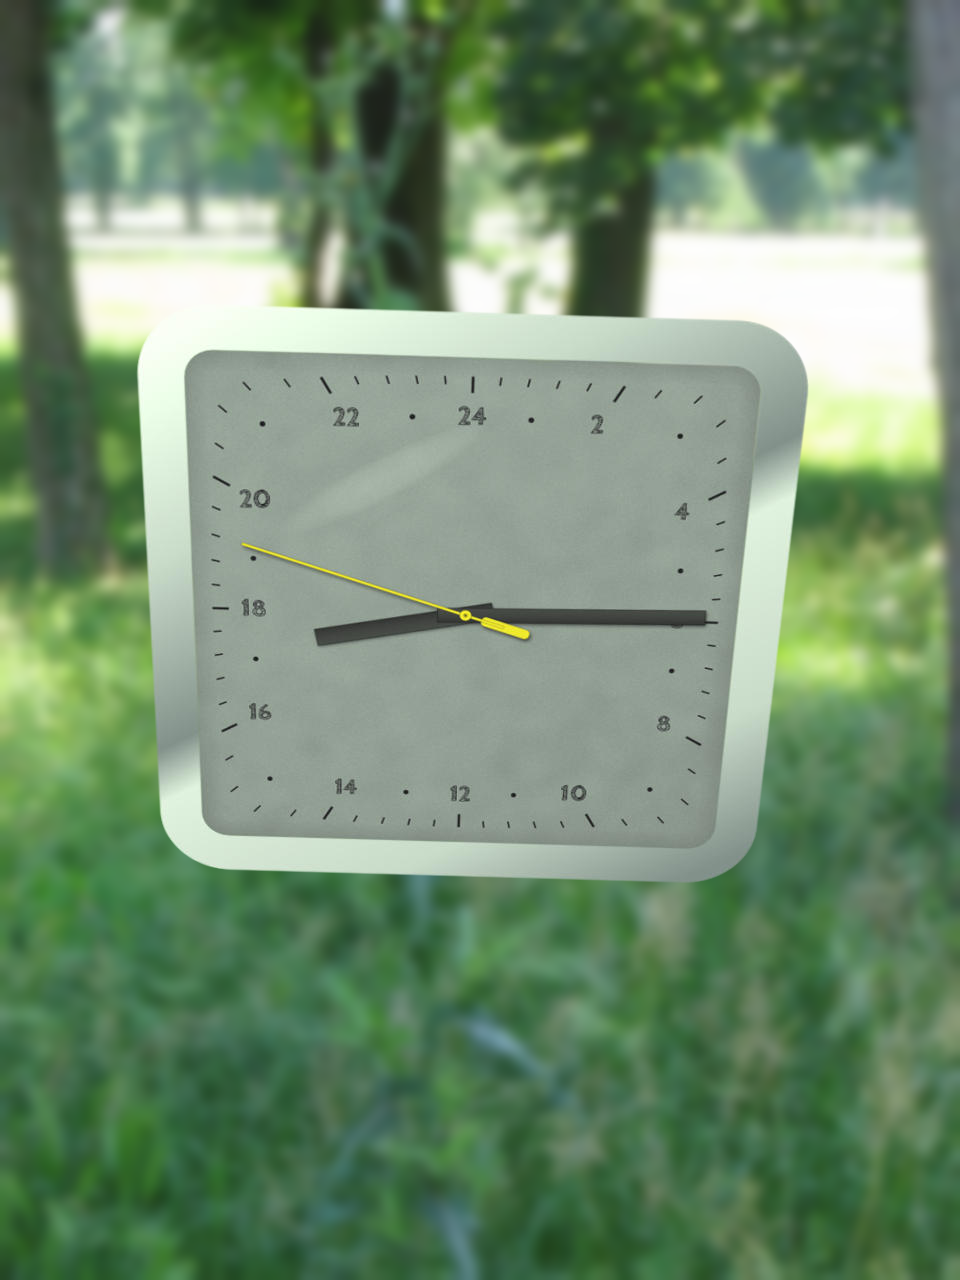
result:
{"hour": 17, "minute": 14, "second": 48}
